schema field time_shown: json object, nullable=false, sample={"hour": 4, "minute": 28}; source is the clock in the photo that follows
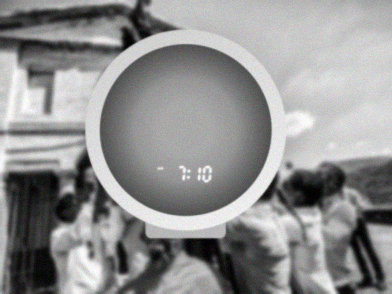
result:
{"hour": 7, "minute": 10}
